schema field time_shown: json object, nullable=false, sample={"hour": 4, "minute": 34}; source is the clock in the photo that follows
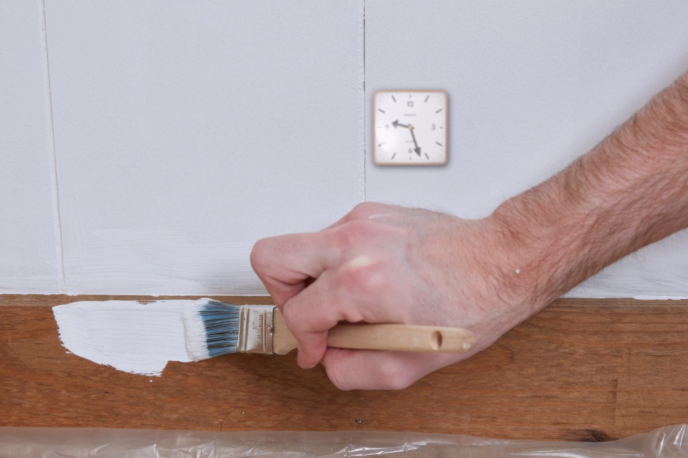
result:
{"hour": 9, "minute": 27}
